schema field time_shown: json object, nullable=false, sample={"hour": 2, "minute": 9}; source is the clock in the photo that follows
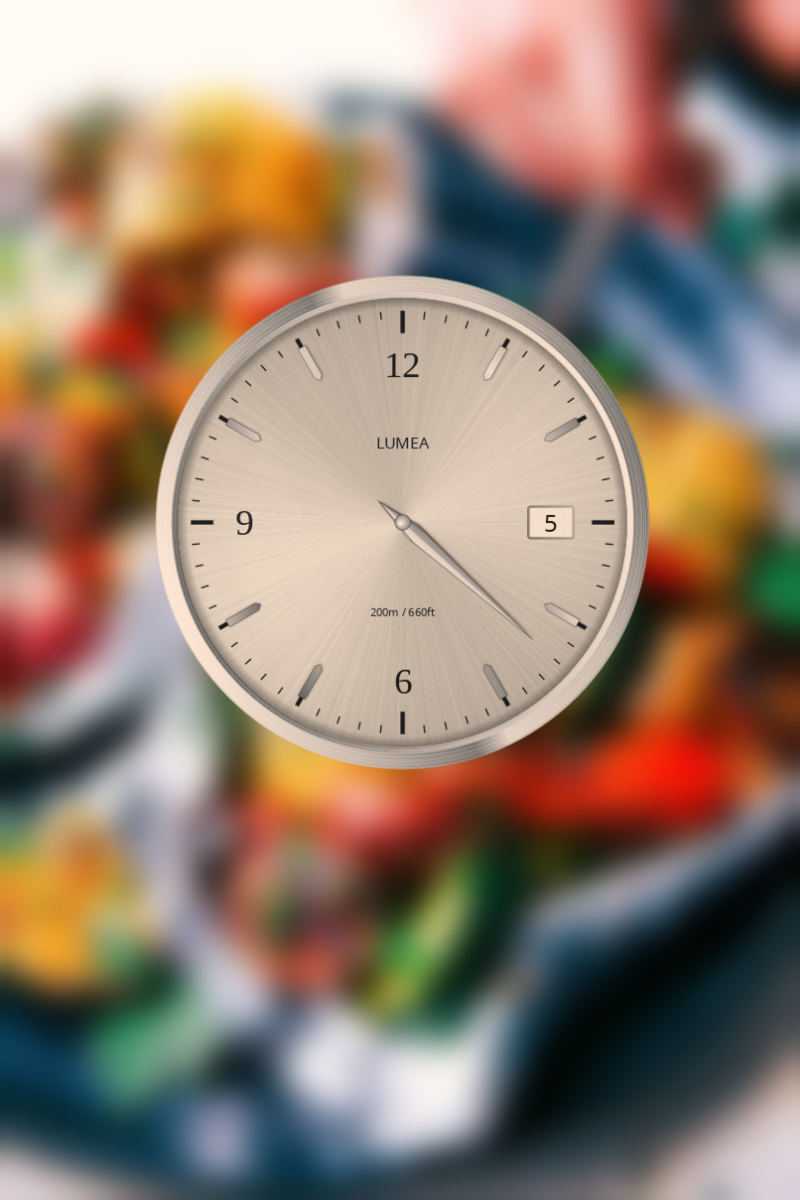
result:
{"hour": 4, "minute": 22}
